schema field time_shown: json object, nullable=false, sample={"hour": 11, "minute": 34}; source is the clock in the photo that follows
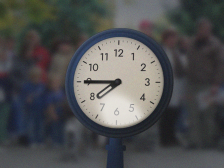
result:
{"hour": 7, "minute": 45}
